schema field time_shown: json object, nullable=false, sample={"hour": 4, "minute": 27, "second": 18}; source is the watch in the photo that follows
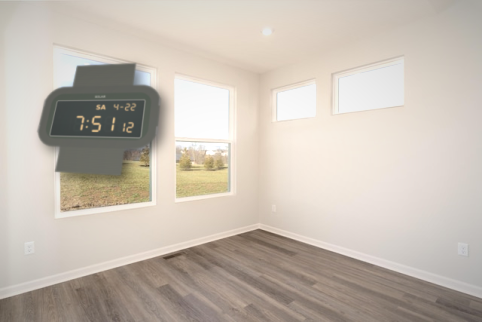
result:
{"hour": 7, "minute": 51, "second": 12}
